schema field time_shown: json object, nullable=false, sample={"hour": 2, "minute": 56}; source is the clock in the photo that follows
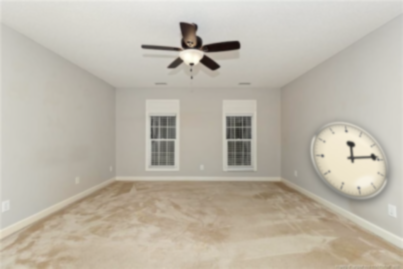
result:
{"hour": 12, "minute": 14}
